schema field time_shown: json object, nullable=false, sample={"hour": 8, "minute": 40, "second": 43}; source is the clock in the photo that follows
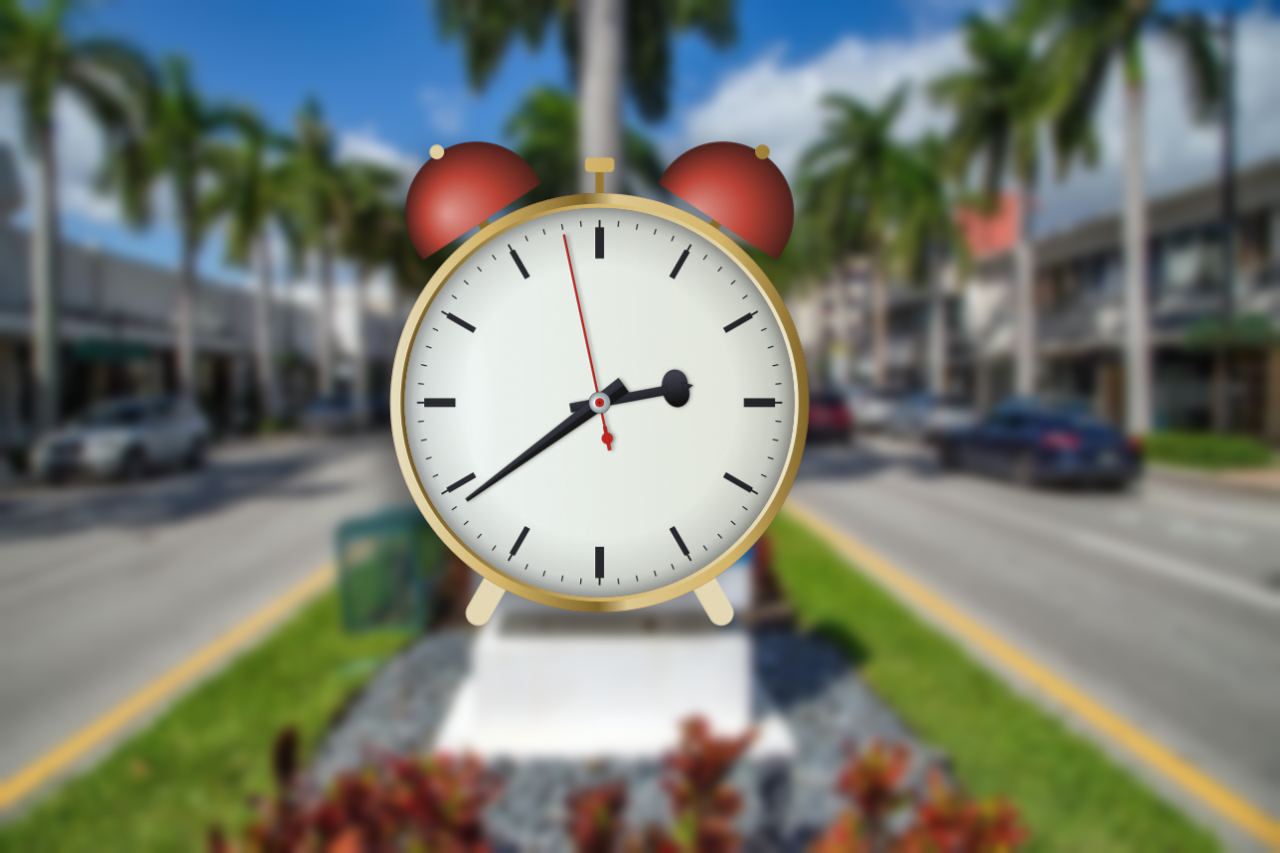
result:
{"hour": 2, "minute": 38, "second": 58}
